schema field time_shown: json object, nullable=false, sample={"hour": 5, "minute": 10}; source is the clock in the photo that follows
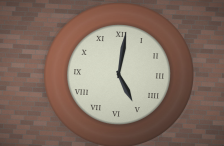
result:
{"hour": 5, "minute": 1}
